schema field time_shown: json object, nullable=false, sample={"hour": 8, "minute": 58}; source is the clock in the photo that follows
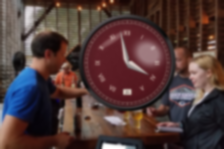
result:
{"hour": 3, "minute": 58}
